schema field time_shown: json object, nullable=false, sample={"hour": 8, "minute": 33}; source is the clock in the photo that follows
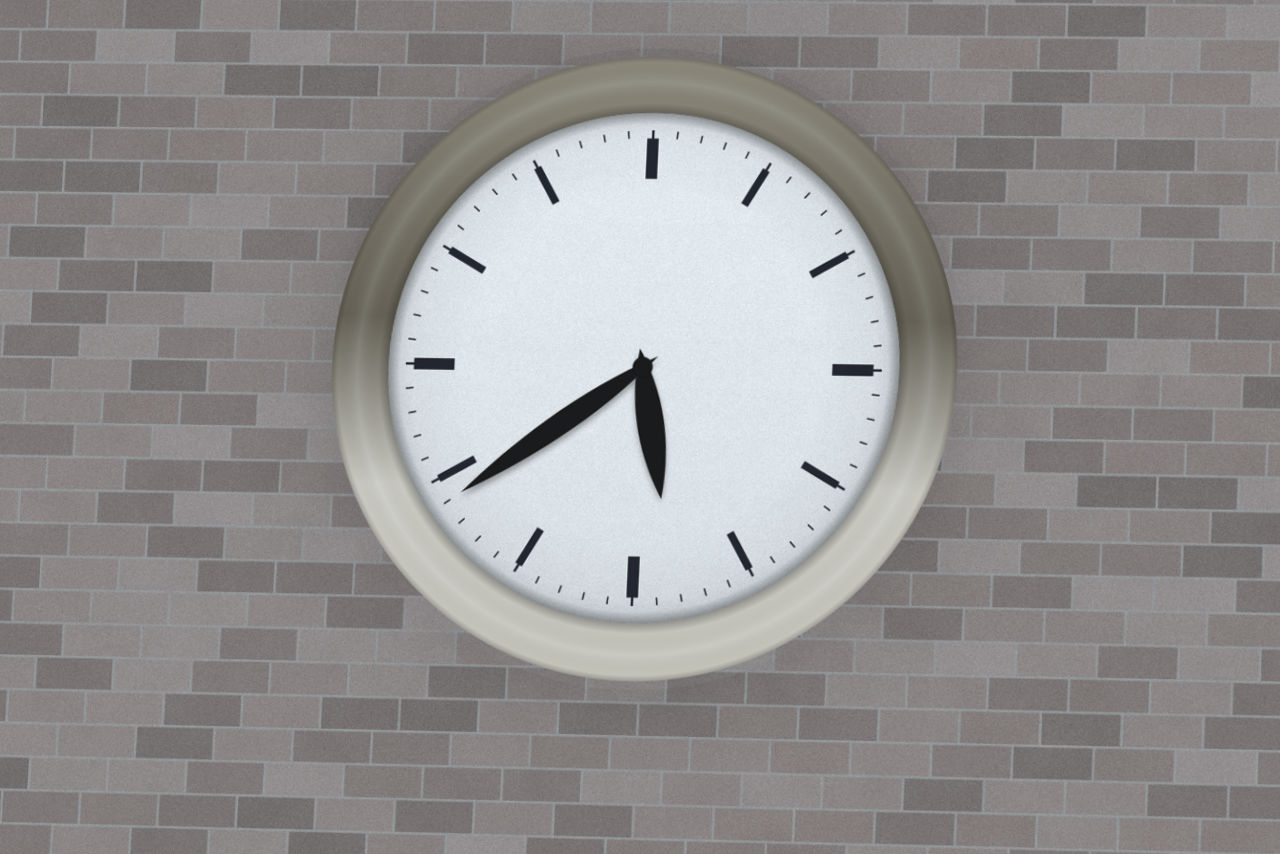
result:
{"hour": 5, "minute": 39}
